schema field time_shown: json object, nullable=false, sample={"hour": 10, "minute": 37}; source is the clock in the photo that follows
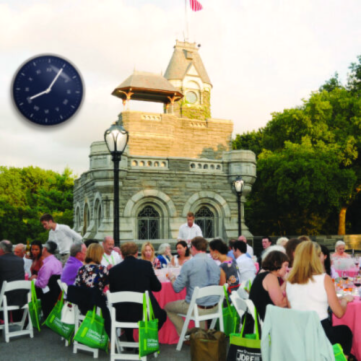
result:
{"hour": 8, "minute": 5}
